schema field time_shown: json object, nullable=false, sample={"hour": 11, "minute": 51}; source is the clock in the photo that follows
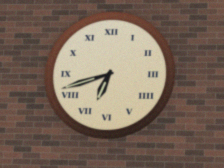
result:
{"hour": 6, "minute": 42}
